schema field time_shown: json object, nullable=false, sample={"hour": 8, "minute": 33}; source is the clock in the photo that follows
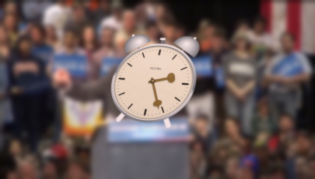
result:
{"hour": 2, "minute": 26}
